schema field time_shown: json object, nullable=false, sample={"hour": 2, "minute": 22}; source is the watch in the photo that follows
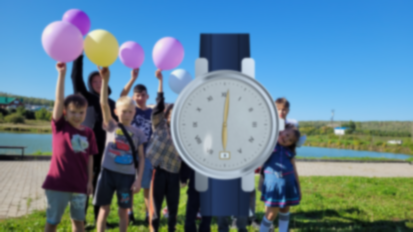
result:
{"hour": 6, "minute": 1}
